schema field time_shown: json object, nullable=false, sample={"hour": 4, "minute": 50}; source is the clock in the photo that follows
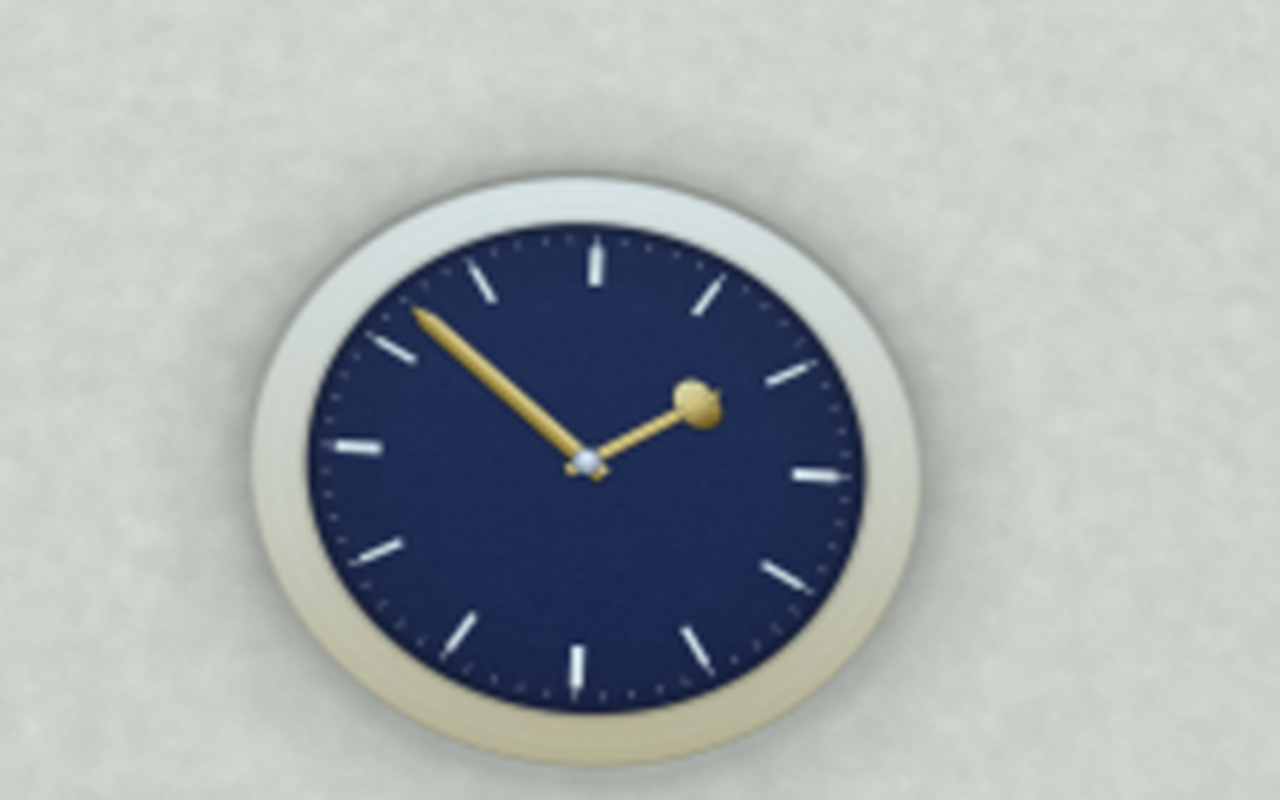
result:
{"hour": 1, "minute": 52}
